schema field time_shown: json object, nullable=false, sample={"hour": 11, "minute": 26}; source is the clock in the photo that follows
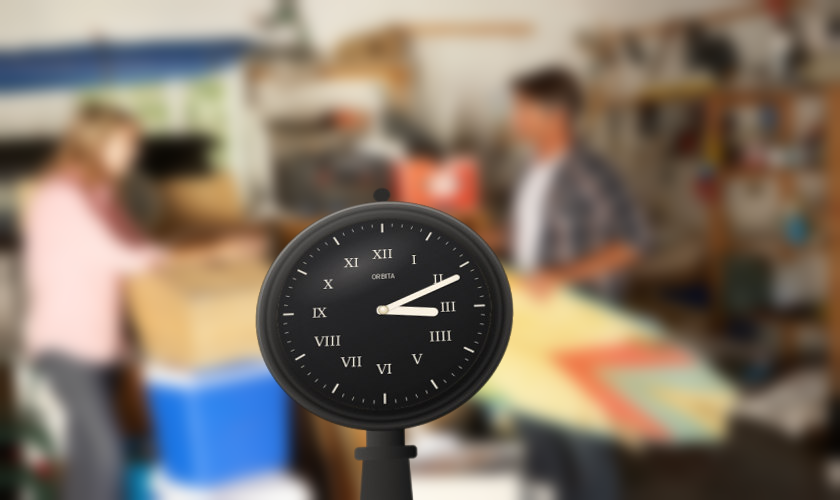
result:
{"hour": 3, "minute": 11}
